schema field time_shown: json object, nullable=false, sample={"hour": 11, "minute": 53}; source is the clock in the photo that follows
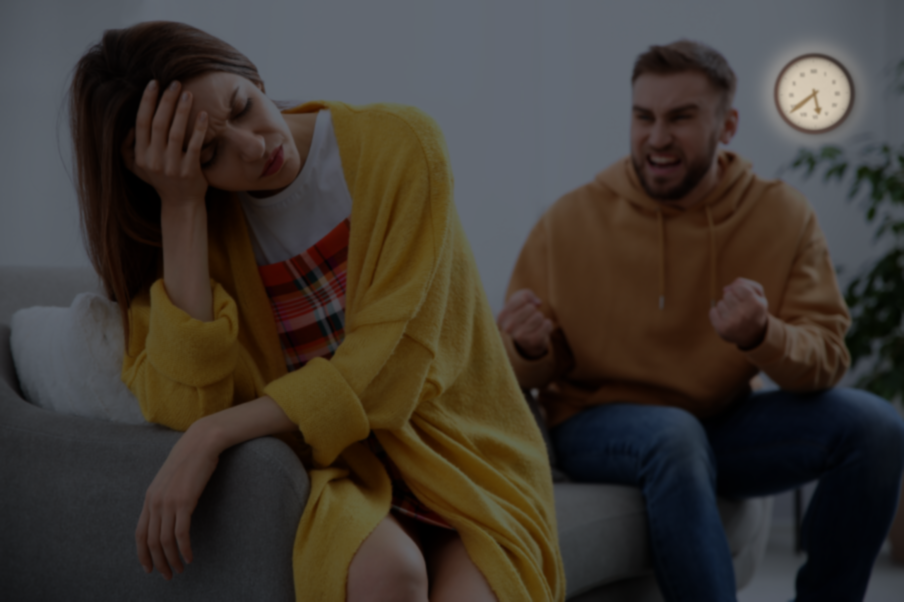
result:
{"hour": 5, "minute": 39}
